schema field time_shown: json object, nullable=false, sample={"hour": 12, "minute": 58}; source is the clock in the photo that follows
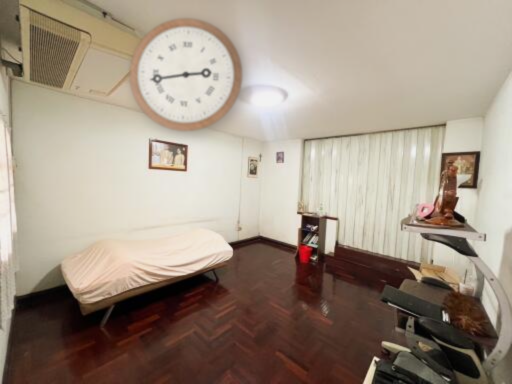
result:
{"hour": 2, "minute": 43}
